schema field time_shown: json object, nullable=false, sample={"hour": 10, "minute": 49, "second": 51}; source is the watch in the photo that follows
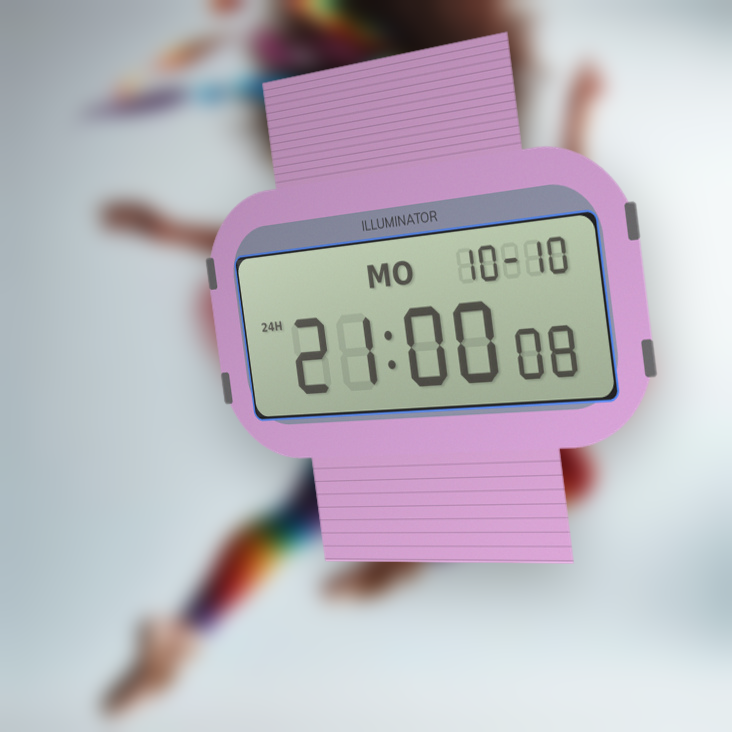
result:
{"hour": 21, "minute": 0, "second": 8}
